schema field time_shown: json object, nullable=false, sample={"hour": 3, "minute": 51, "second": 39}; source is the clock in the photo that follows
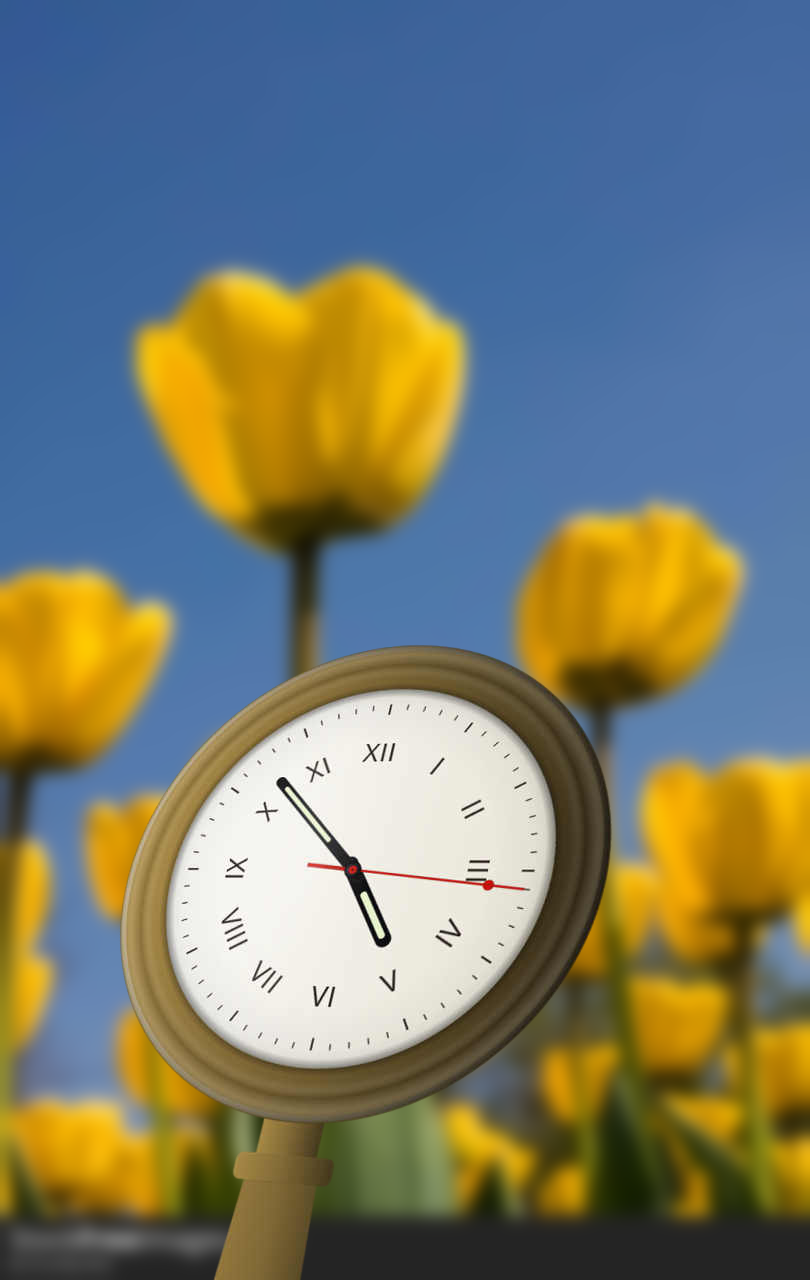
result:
{"hour": 4, "minute": 52, "second": 16}
